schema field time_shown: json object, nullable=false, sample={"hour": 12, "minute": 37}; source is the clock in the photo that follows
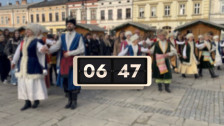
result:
{"hour": 6, "minute": 47}
